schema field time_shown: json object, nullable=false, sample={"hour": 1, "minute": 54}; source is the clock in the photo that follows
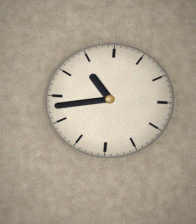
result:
{"hour": 10, "minute": 43}
